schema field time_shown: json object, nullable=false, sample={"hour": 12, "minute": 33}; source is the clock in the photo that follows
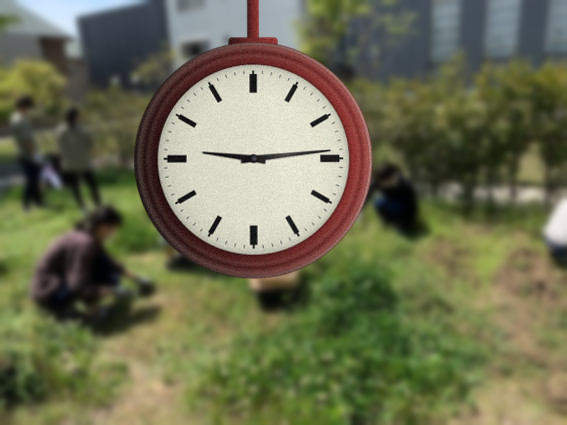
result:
{"hour": 9, "minute": 14}
